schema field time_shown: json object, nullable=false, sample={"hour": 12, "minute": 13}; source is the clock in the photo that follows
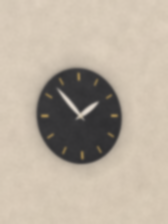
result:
{"hour": 1, "minute": 53}
